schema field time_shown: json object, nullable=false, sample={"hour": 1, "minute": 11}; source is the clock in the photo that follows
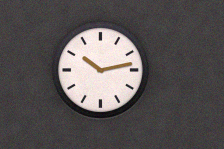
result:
{"hour": 10, "minute": 13}
